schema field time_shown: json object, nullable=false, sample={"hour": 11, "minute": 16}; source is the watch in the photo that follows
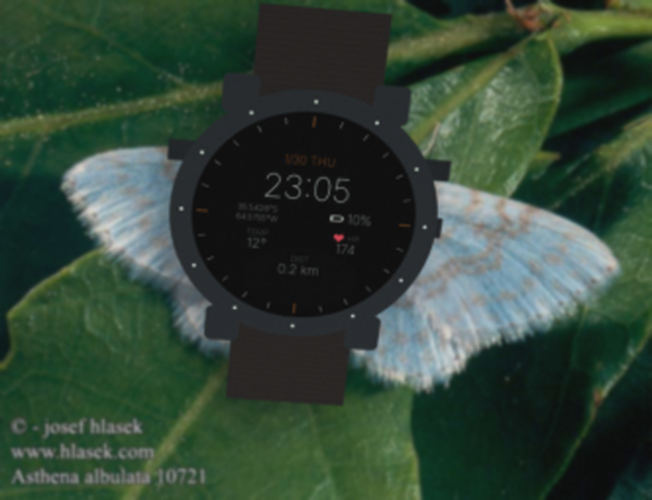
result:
{"hour": 23, "minute": 5}
